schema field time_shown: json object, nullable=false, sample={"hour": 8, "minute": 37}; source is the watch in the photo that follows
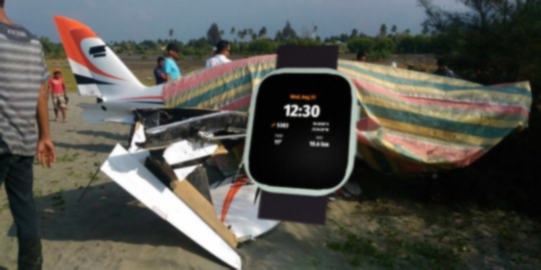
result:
{"hour": 12, "minute": 30}
